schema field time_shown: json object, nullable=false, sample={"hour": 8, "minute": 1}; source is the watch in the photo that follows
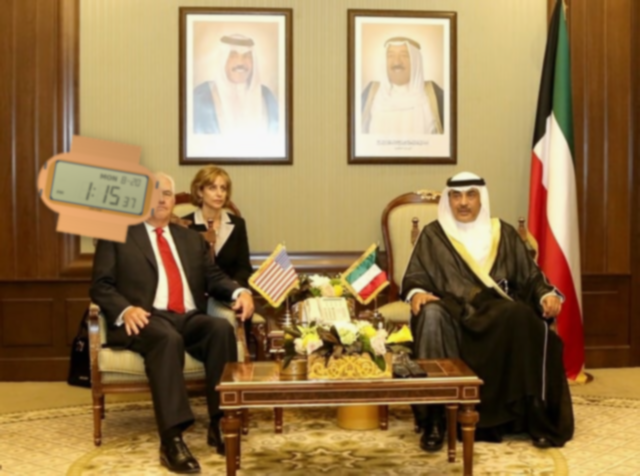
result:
{"hour": 1, "minute": 15}
